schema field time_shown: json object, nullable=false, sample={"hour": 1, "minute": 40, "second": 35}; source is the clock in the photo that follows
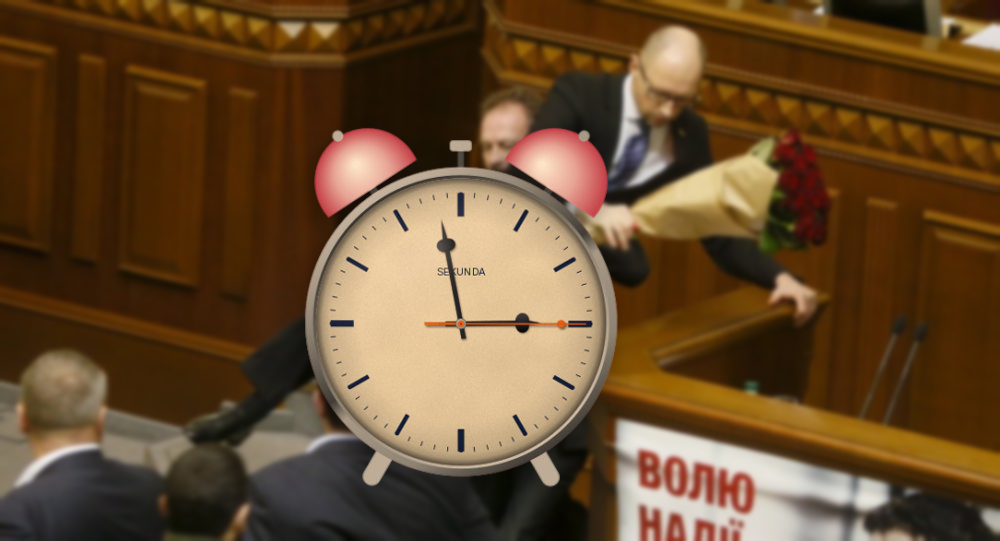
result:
{"hour": 2, "minute": 58, "second": 15}
